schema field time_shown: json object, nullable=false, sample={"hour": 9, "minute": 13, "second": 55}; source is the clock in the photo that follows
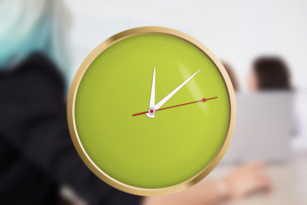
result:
{"hour": 12, "minute": 8, "second": 13}
